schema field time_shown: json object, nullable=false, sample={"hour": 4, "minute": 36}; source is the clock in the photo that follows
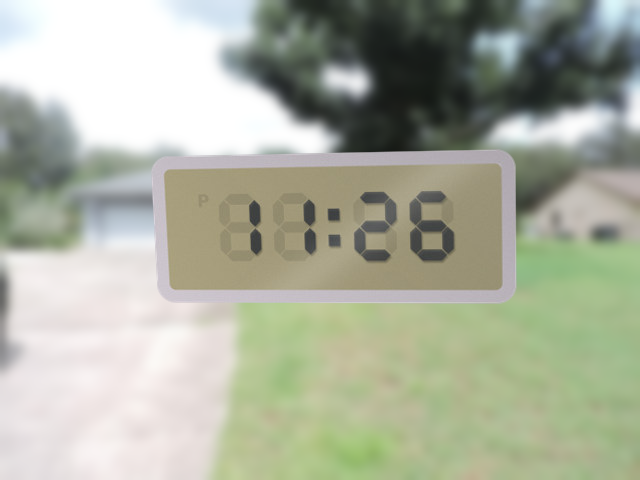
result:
{"hour": 11, "minute": 26}
